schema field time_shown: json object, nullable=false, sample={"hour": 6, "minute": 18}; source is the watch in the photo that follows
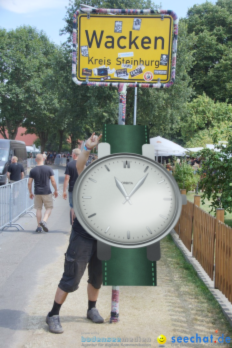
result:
{"hour": 11, "minute": 6}
